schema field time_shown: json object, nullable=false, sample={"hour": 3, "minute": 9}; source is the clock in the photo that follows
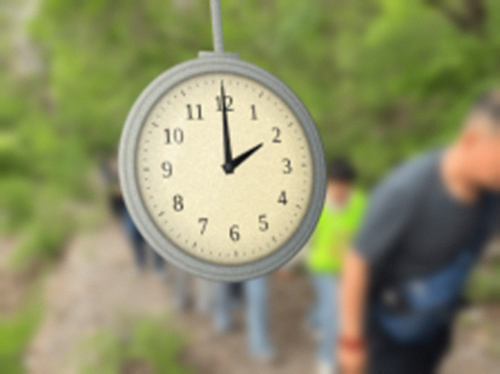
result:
{"hour": 2, "minute": 0}
